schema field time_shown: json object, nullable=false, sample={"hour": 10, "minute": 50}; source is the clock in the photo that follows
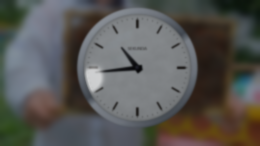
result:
{"hour": 10, "minute": 44}
